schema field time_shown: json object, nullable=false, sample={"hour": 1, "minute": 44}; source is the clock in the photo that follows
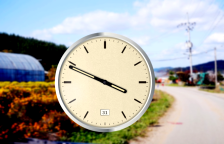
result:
{"hour": 3, "minute": 49}
